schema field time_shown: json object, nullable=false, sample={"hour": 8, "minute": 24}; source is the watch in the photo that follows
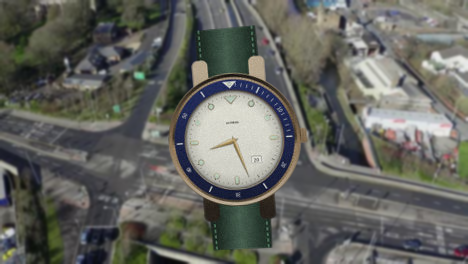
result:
{"hour": 8, "minute": 27}
